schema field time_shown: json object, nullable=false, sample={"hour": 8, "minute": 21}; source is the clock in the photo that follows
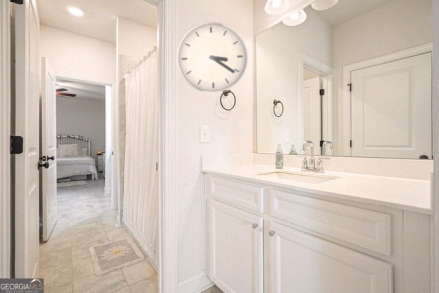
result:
{"hour": 3, "minute": 21}
